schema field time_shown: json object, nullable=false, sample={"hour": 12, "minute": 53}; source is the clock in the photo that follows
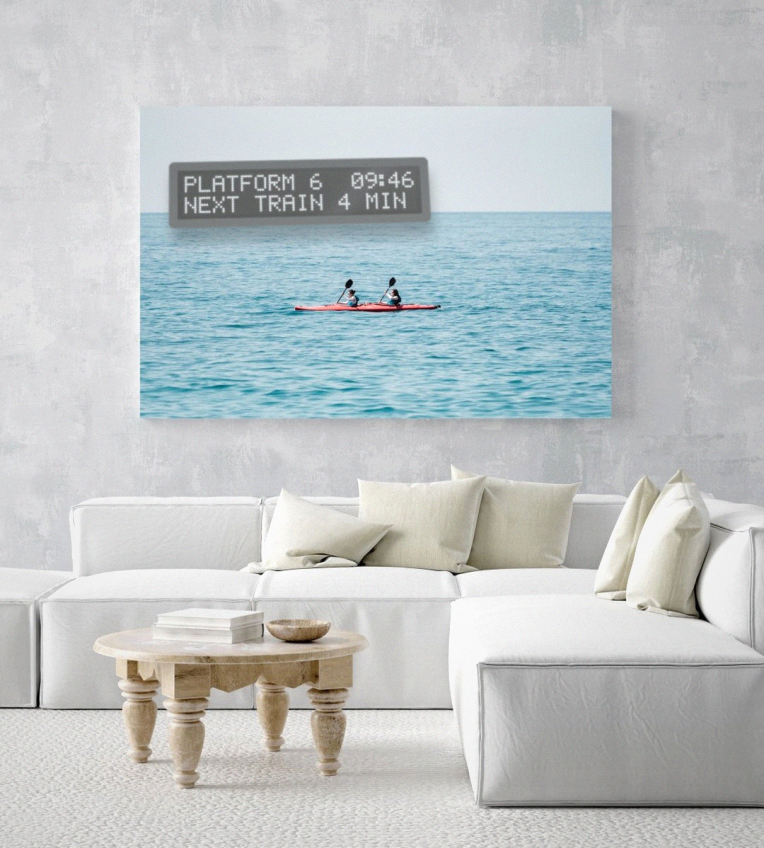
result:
{"hour": 9, "minute": 46}
